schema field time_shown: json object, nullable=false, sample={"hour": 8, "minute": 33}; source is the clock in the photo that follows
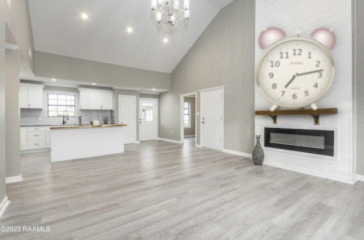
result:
{"hour": 7, "minute": 13}
